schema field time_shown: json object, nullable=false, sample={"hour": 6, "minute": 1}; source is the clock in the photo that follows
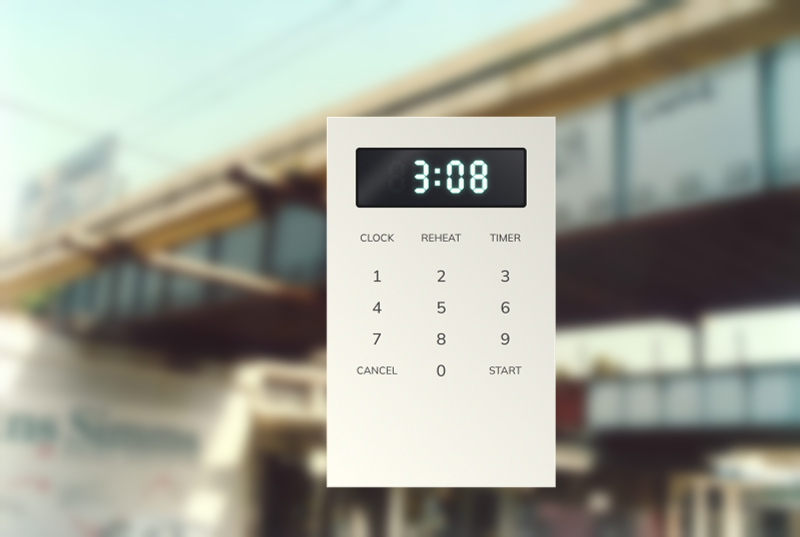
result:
{"hour": 3, "minute": 8}
